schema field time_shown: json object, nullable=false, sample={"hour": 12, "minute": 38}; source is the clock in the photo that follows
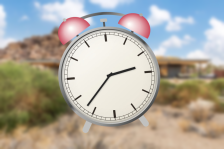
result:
{"hour": 2, "minute": 37}
